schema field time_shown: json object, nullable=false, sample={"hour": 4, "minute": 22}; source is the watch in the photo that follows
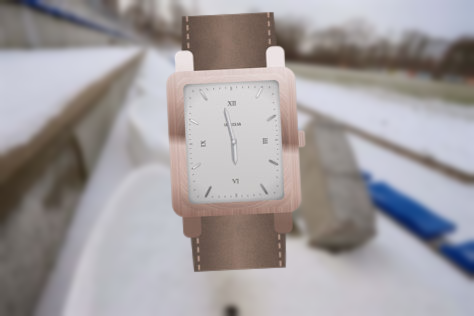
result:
{"hour": 5, "minute": 58}
